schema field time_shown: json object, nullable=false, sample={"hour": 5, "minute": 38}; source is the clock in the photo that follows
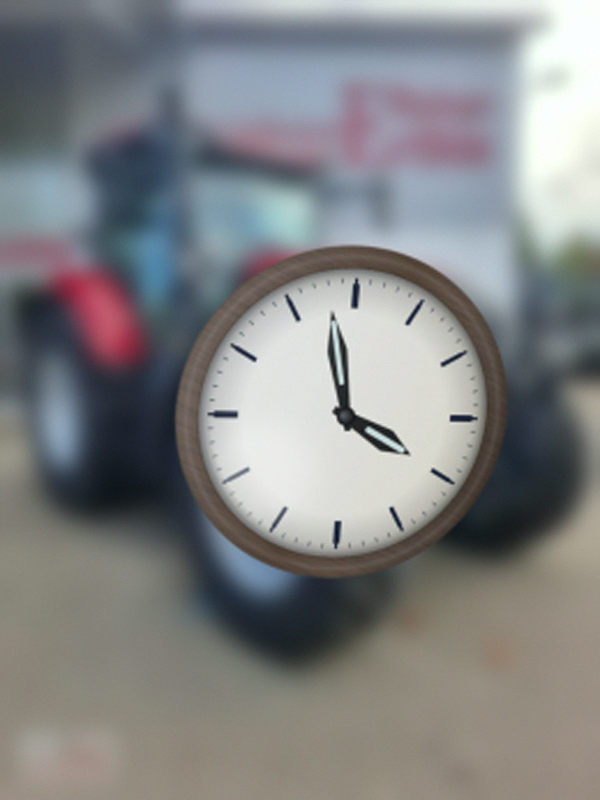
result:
{"hour": 3, "minute": 58}
